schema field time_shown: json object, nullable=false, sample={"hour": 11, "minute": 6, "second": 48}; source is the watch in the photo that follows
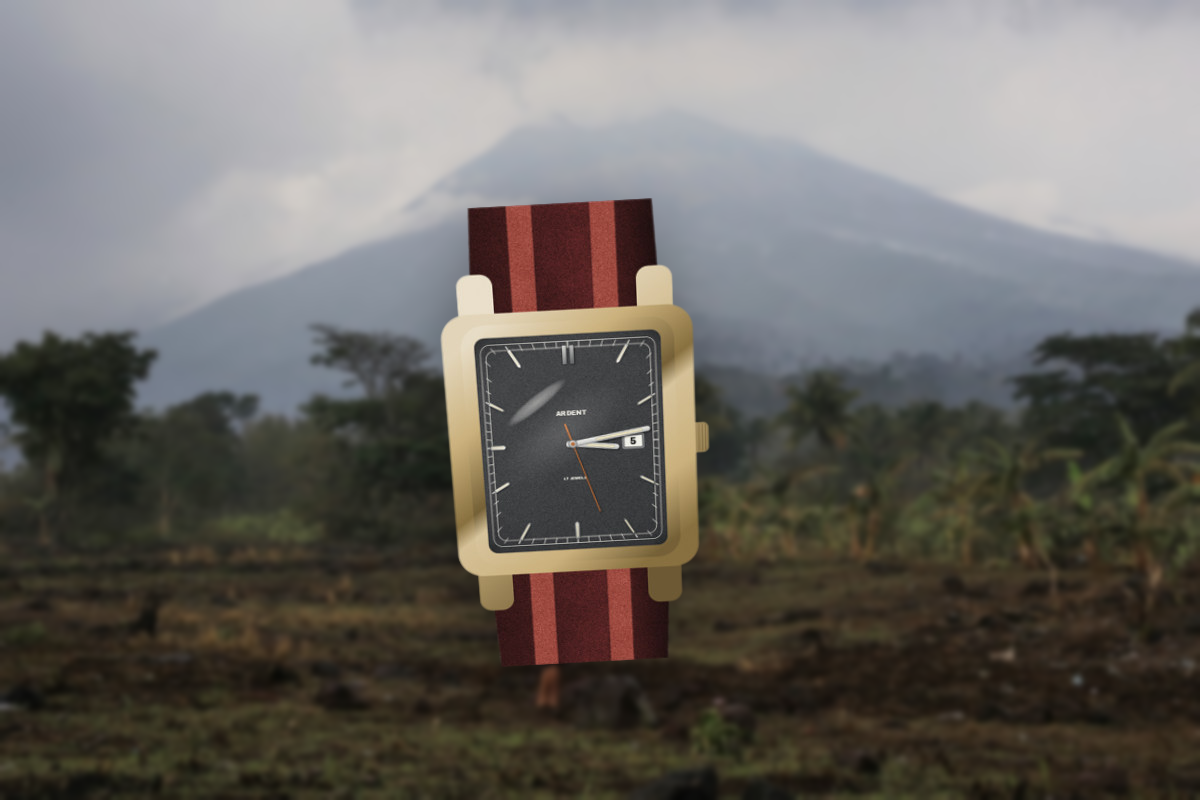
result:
{"hour": 3, "minute": 13, "second": 27}
